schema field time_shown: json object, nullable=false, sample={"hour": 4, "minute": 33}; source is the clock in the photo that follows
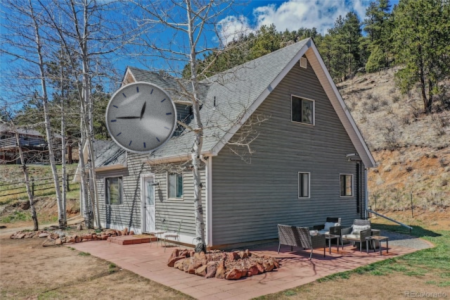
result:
{"hour": 12, "minute": 46}
